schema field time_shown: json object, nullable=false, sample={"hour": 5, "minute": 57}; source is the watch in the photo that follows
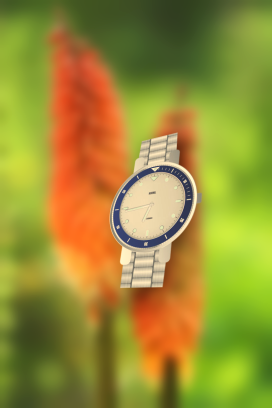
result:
{"hour": 6, "minute": 44}
